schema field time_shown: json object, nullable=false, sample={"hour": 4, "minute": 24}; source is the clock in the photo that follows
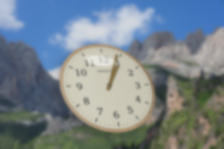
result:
{"hour": 1, "minute": 4}
